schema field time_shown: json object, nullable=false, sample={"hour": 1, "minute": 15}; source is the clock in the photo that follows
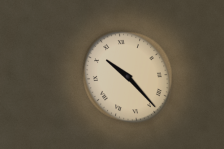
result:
{"hour": 10, "minute": 24}
